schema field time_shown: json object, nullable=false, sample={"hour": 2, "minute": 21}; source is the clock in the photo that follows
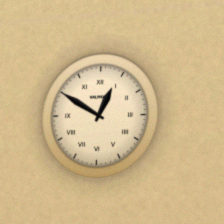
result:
{"hour": 12, "minute": 50}
